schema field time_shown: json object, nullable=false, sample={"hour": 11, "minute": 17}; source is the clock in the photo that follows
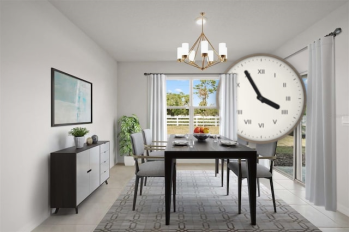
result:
{"hour": 3, "minute": 55}
